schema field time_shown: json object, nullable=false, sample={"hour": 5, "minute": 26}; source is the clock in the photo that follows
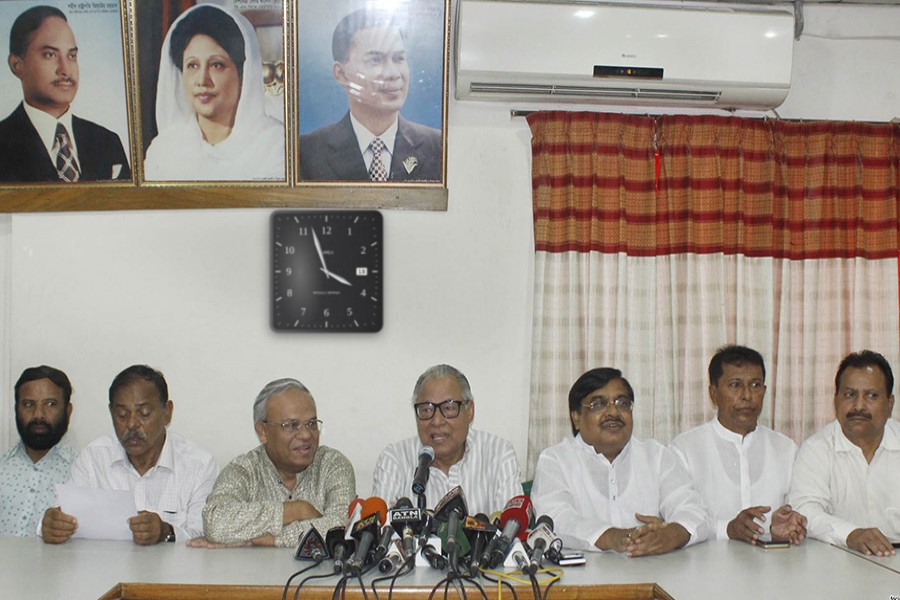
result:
{"hour": 3, "minute": 57}
